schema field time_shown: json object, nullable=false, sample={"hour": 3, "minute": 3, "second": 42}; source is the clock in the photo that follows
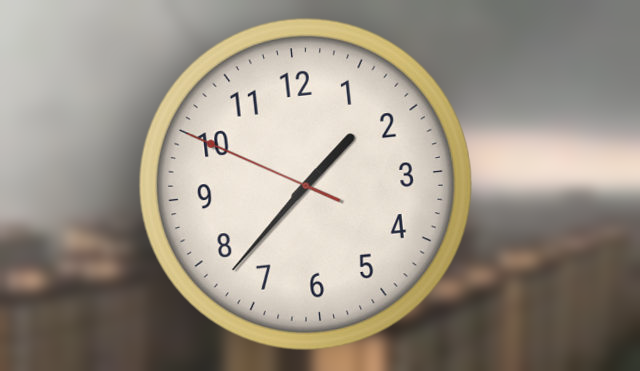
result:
{"hour": 1, "minute": 37, "second": 50}
